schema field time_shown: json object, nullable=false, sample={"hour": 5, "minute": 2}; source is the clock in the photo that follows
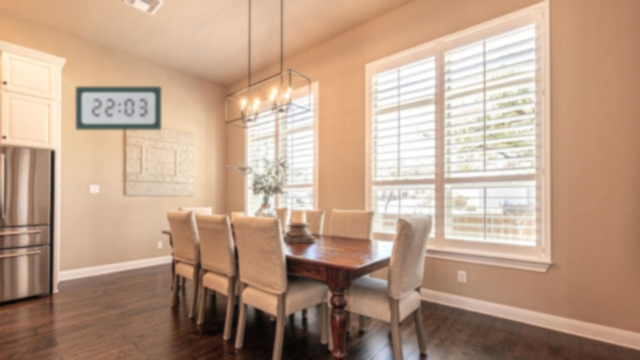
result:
{"hour": 22, "minute": 3}
